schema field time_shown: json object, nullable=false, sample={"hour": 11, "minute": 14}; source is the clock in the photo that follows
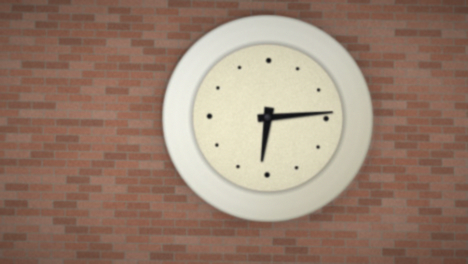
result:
{"hour": 6, "minute": 14}
